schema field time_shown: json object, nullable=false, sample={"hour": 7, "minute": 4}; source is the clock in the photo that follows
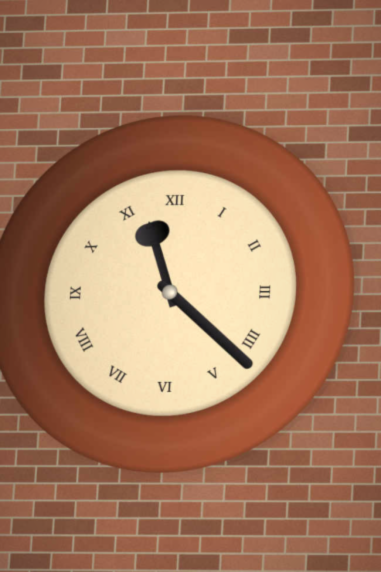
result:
{"hour": 11, "minute": 22}
